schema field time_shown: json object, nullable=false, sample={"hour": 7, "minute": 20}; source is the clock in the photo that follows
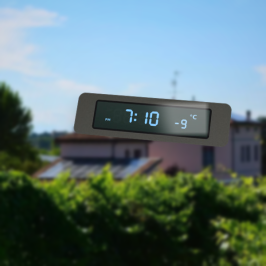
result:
{"hour": 7, "minute": 10}
